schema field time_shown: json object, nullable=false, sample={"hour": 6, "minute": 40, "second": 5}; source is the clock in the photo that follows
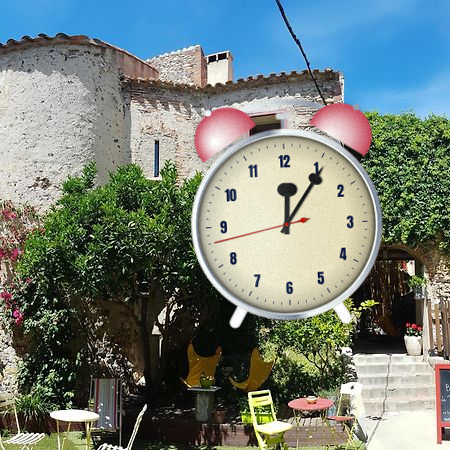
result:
{"hour": 12, "minute": 5, "second": 43}
